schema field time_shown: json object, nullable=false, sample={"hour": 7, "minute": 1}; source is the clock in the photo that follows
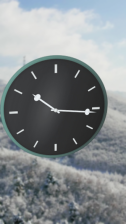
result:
{"hour": 10, "minute": 16}
